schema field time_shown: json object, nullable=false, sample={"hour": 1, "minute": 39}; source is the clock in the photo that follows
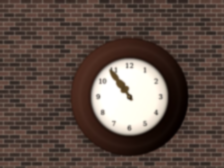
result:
{"hour": 10, "minute": 54}
